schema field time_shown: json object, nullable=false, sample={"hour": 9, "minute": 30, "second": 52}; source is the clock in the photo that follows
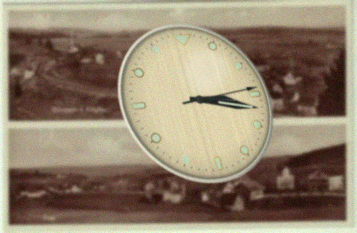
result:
{"hour": 3, "minute": 17, "second": 14}
